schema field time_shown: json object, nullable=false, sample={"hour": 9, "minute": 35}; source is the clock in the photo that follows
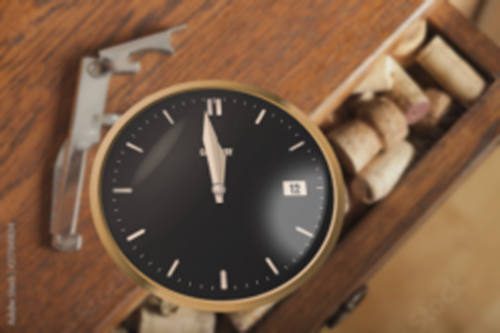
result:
{"hour": 11, "minute": 59}
